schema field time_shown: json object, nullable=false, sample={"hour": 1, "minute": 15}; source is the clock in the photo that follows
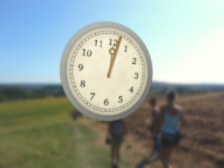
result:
{"hour": 12, "minute": 2}
